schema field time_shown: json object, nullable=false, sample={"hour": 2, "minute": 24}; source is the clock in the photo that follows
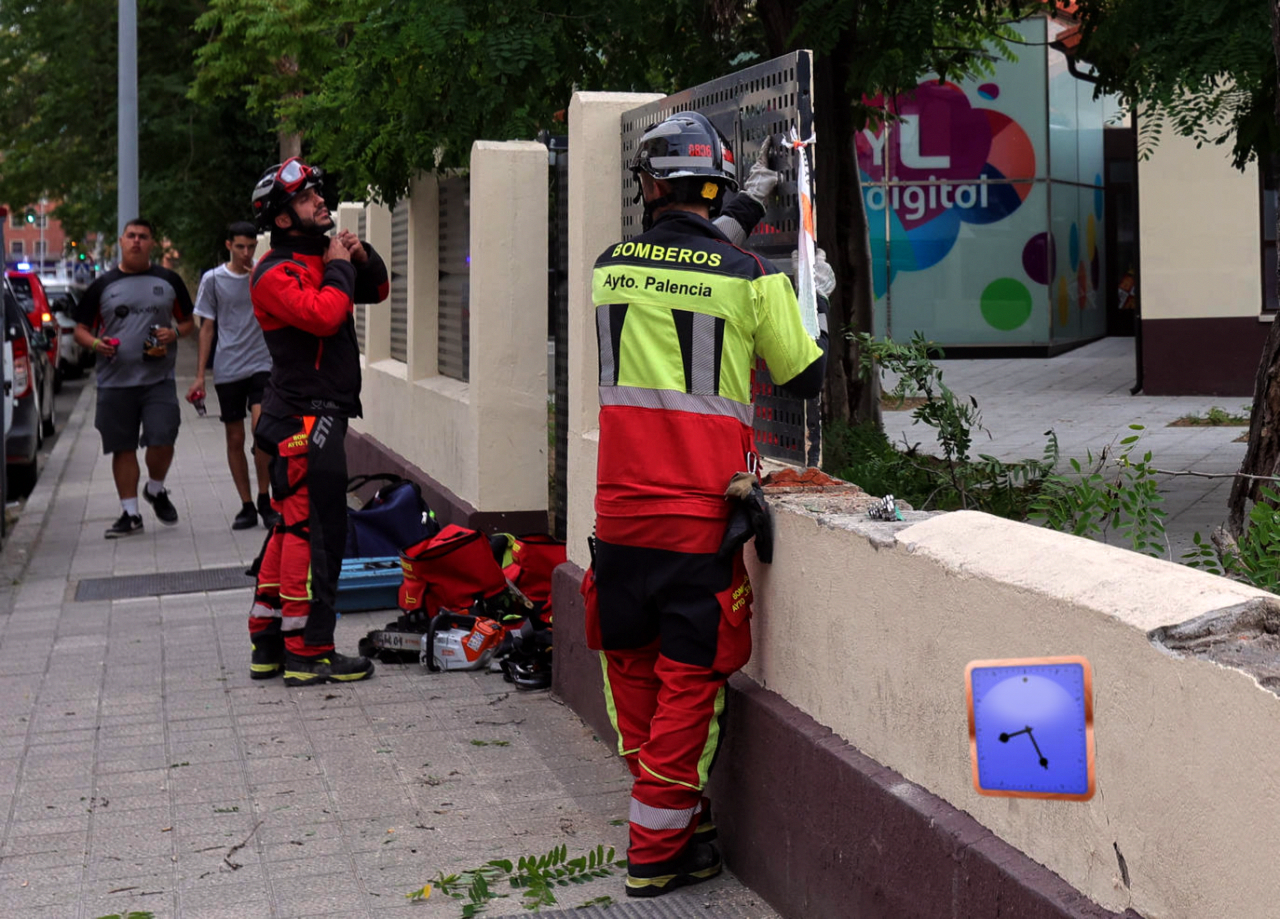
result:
{"hour": 8, "minute": 26}
